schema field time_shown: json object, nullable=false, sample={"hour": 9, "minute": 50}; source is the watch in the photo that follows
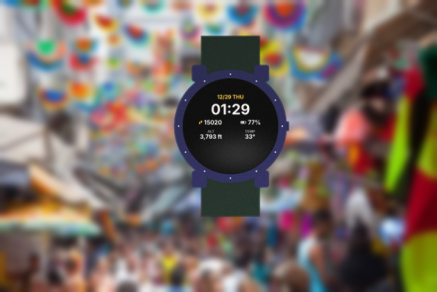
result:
{"hour": 1, "minute": 29}
